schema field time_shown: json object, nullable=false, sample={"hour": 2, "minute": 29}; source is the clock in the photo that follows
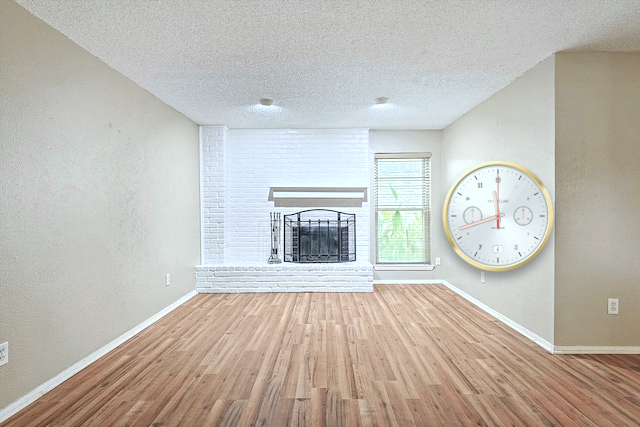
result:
{"hour": 11, "minute": 42}
